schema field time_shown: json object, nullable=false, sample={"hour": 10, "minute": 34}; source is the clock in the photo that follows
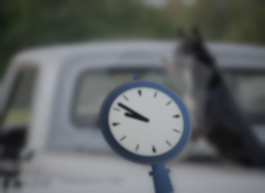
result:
{"hour": 9, "minute": 52}
